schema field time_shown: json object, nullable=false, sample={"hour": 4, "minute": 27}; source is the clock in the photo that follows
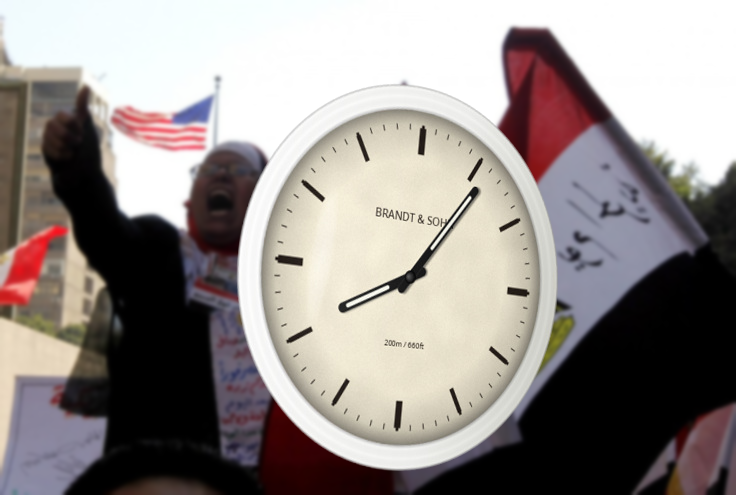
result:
{"hour": 8, "minute": 6}
